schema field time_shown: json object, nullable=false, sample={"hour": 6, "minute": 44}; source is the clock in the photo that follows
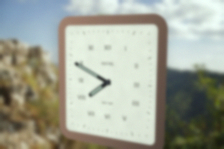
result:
{"hour": 7, "minute": 49}
